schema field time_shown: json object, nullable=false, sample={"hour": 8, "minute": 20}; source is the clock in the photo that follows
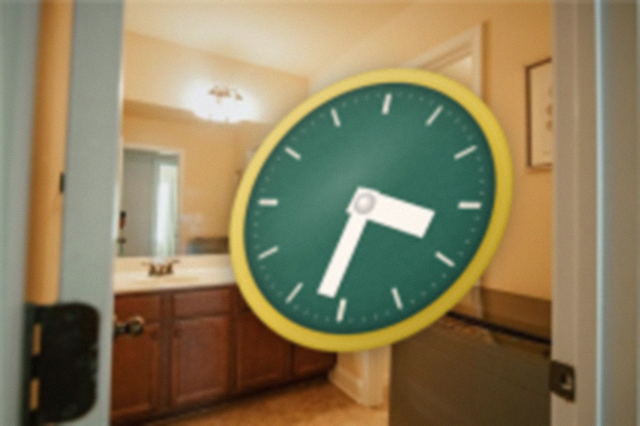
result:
{"hour": 3, "minute": 32}
